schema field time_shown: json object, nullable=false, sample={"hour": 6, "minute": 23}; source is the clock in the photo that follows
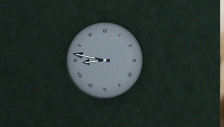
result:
{"hour": 8, "minute": 47}
